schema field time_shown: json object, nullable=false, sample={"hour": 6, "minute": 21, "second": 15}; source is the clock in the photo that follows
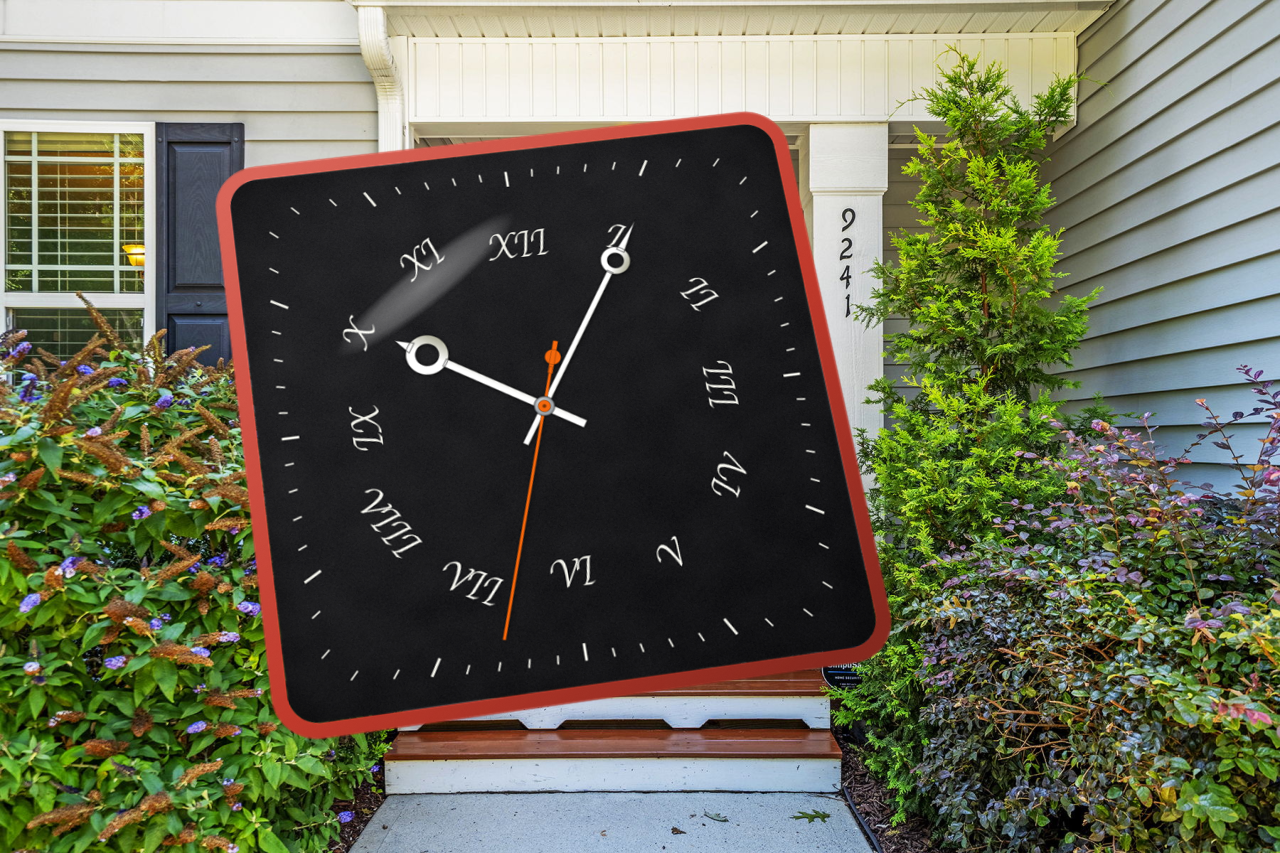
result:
{"hour": 10, "minute": 5, "second": 33}
